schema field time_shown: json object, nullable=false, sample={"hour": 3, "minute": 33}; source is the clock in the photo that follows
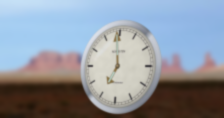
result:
{"hour": 6, "minute": 59}
